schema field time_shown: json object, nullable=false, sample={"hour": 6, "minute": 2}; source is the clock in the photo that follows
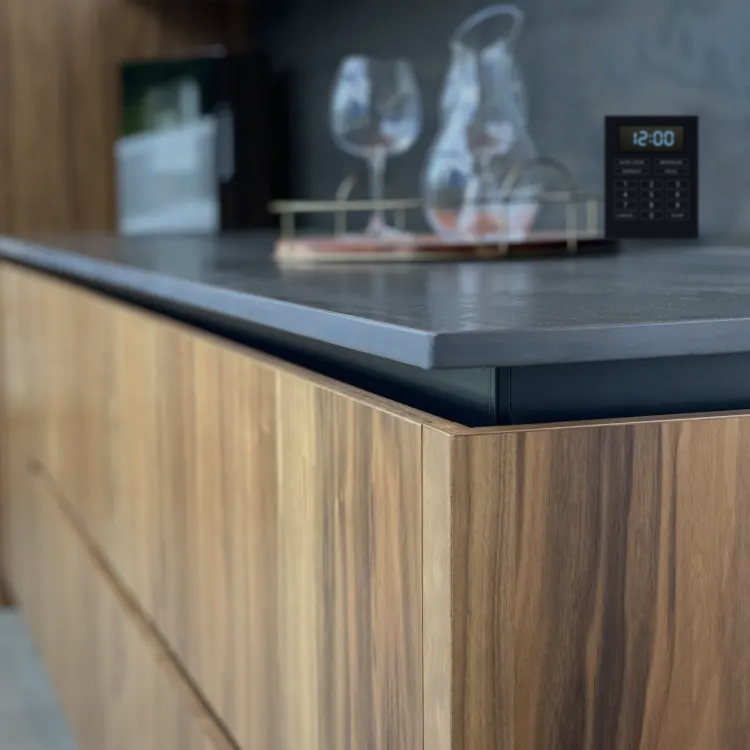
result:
{"hour": 12, "minute": 0}
